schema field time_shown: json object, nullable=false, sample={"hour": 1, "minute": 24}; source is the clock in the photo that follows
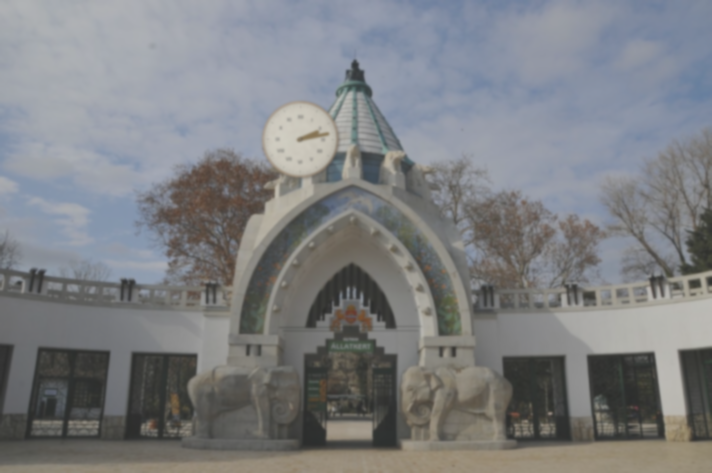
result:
{"hour": 2, "minute": 13}
